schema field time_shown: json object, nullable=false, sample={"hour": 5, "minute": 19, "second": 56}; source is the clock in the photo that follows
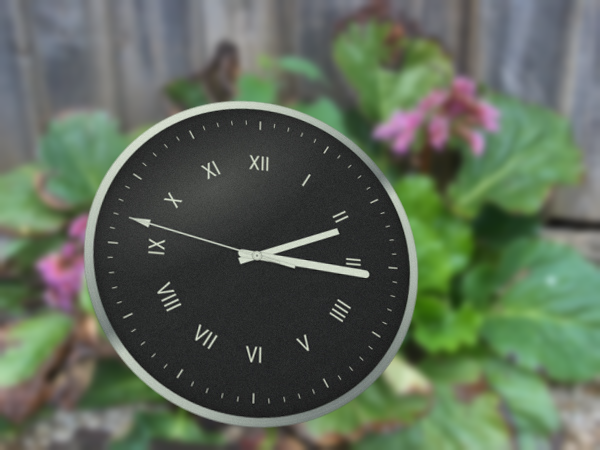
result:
{"hour": 2, "minute": 15, "second": 47}
